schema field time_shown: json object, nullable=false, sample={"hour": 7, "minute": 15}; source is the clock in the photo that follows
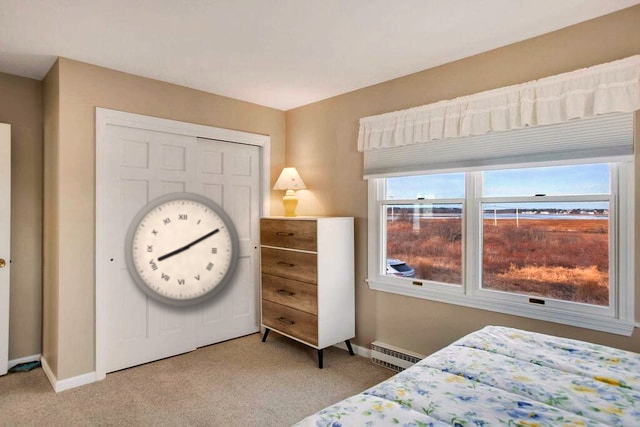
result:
{"hour": 8, "minute": 10}
